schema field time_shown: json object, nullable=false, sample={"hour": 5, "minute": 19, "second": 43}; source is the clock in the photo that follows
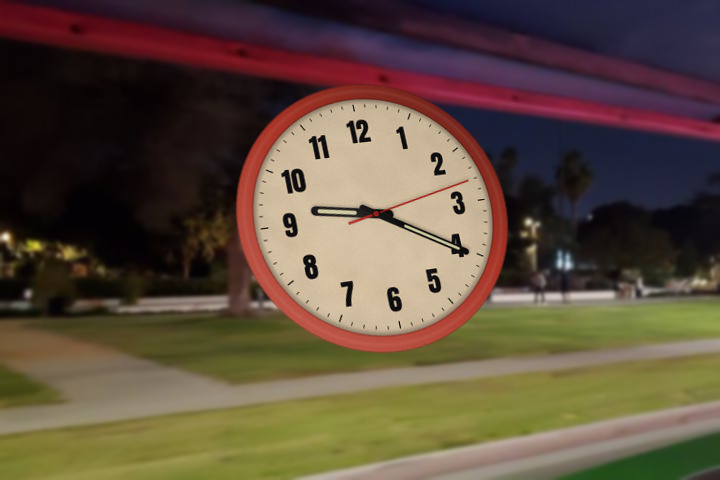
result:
{"hour": 9, "minute": 20, "second": 13}
